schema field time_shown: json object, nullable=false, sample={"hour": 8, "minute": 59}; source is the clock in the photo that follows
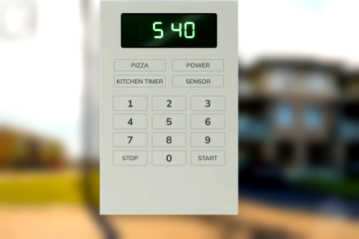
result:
{"hour": 5, "minute": 40}
